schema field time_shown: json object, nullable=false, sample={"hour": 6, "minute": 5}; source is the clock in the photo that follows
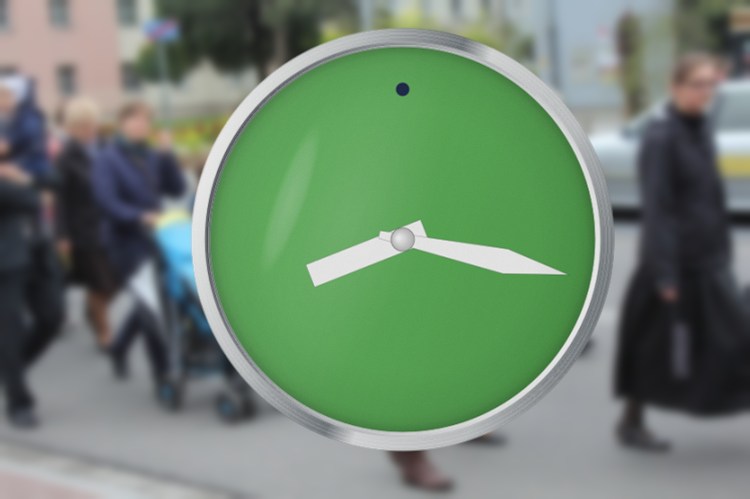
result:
{"hour": 8, "minute": 17}
